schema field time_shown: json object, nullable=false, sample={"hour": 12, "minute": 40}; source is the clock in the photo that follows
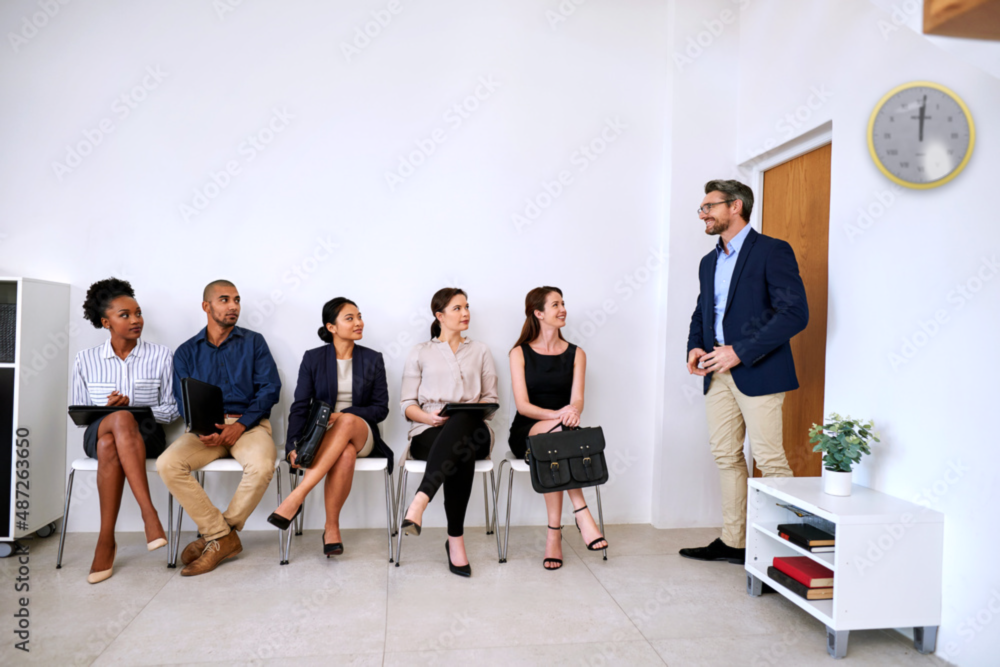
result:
{"hour": 12, "minute": 1}
